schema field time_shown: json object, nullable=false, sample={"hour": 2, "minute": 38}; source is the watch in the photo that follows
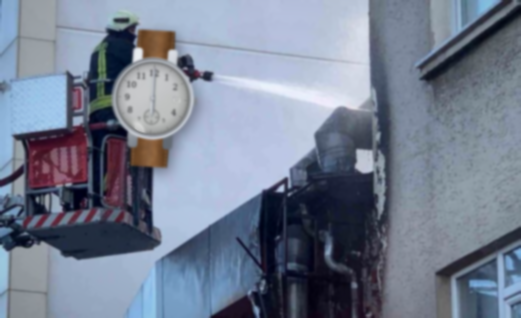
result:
{"hour": 6, "minute": 0}
